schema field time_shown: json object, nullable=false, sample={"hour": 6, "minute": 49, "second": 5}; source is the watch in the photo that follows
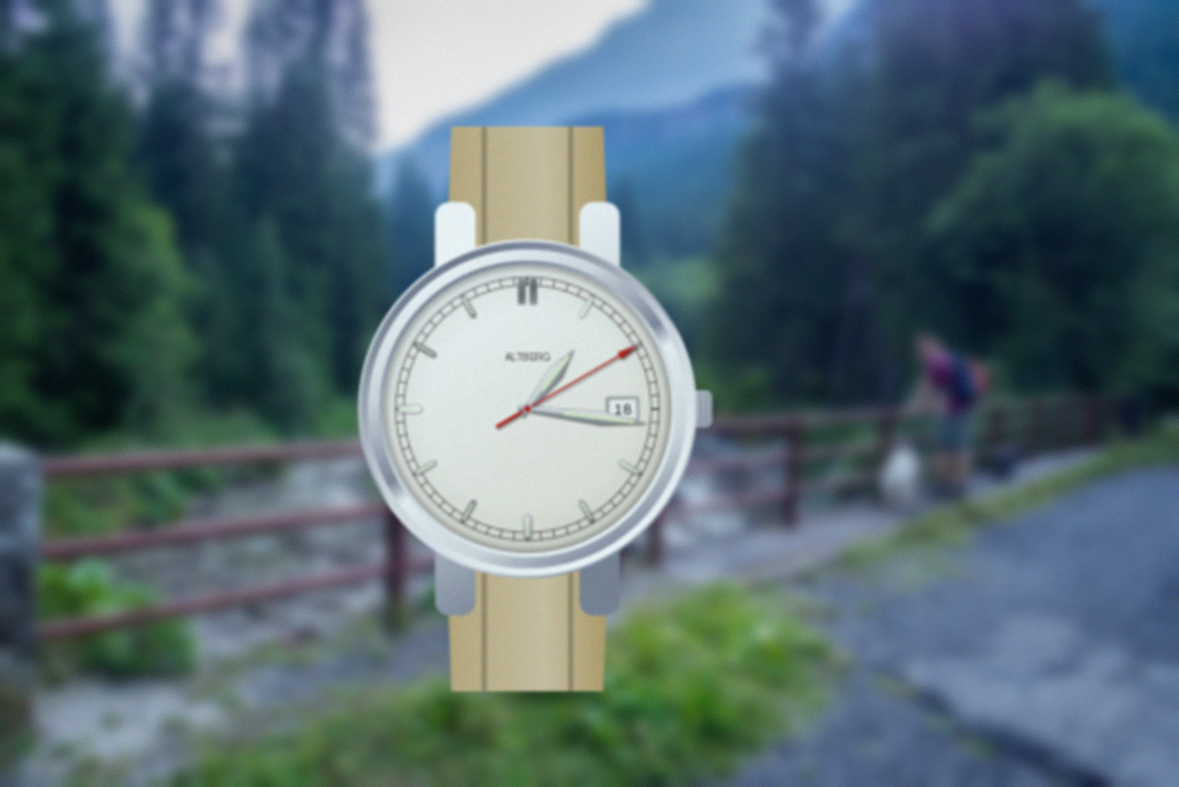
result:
{"hour": 1, "minute": 16, "second": 10}
